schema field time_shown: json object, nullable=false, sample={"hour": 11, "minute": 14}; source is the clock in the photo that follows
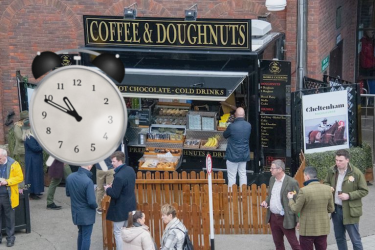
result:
{"hour": 10, "minute": 49}
